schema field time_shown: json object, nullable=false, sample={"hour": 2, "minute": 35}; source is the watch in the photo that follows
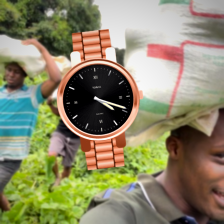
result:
{"hour": 4, "minute": 19}
